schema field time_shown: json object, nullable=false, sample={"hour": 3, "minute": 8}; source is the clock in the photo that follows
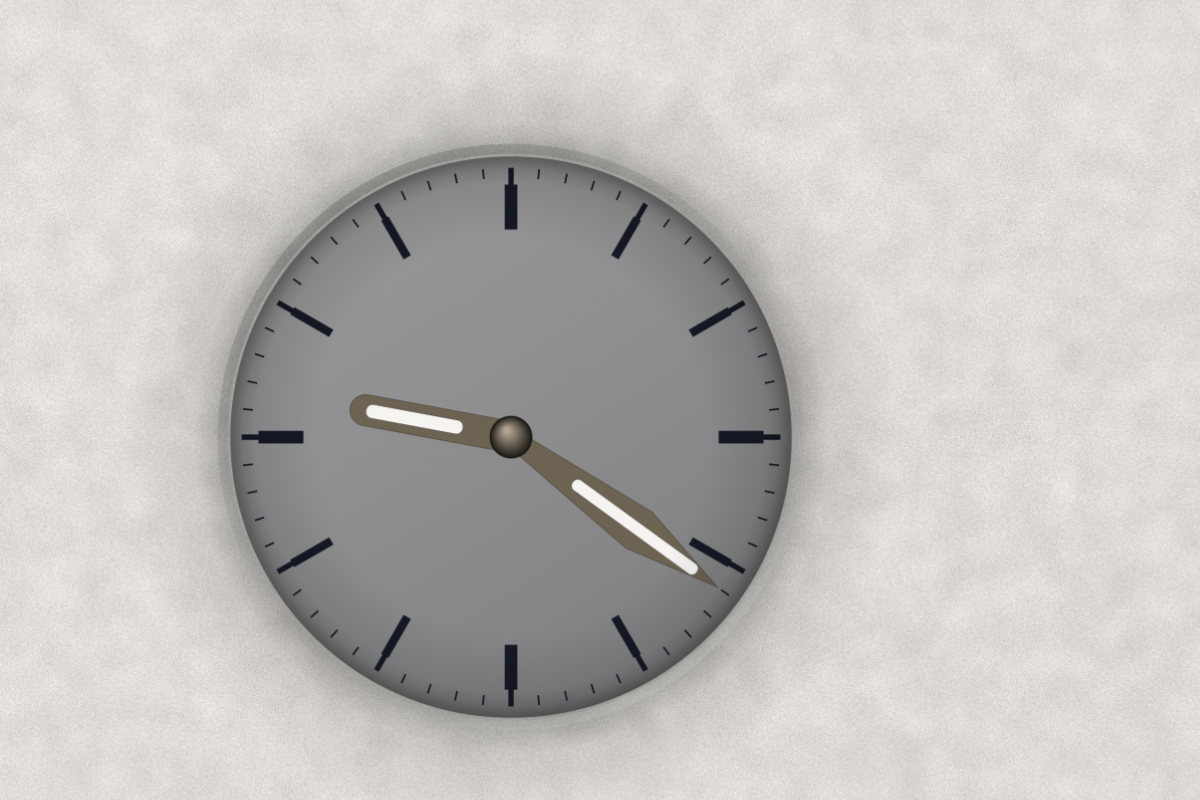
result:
{"hour": 9, "minute": 21}
